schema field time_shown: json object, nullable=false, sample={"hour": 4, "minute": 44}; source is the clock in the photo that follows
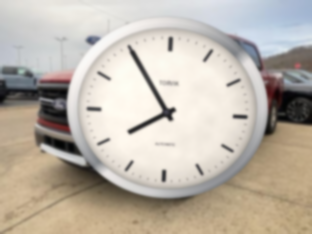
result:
{"hour": 7, "minute": 55}
